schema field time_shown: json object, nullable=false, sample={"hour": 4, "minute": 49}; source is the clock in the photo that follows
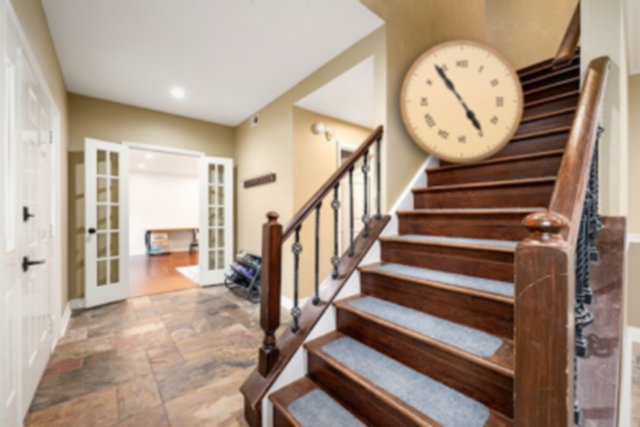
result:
{"hour": 4, "minute": 54}
